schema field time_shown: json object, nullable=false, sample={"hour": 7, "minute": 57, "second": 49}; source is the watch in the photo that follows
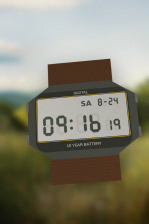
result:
{"hour": 9, "minute": 16, "second": 19}
